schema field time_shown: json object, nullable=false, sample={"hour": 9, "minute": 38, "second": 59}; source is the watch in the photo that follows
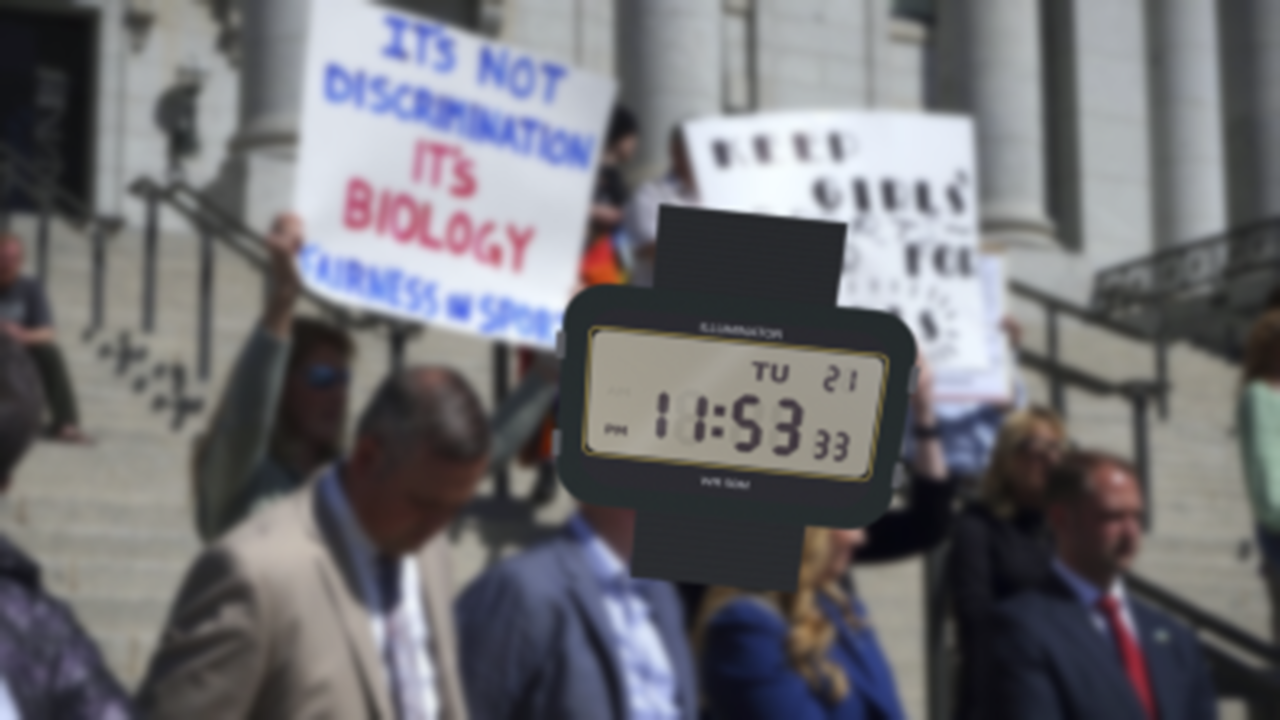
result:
{"hour": 11, "minute": 53, "second": 33}
